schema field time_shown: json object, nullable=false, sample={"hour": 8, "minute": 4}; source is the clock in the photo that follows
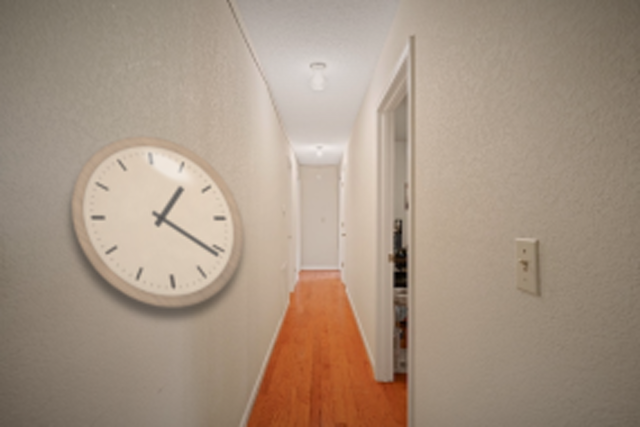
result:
{"hour": 1, "minute": 21}
